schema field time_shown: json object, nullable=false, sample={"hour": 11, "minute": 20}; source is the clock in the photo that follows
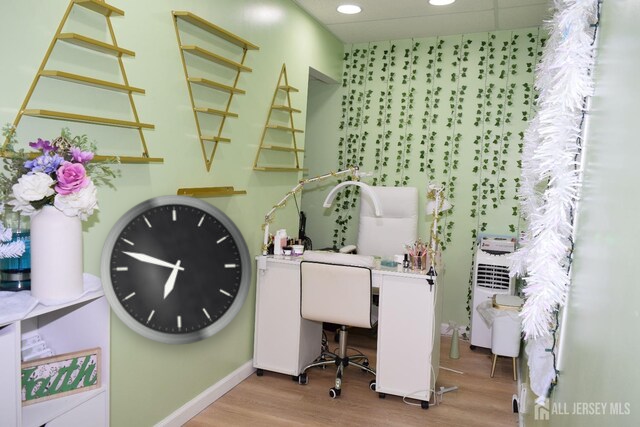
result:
{"hour": 6, "minute": 48}
